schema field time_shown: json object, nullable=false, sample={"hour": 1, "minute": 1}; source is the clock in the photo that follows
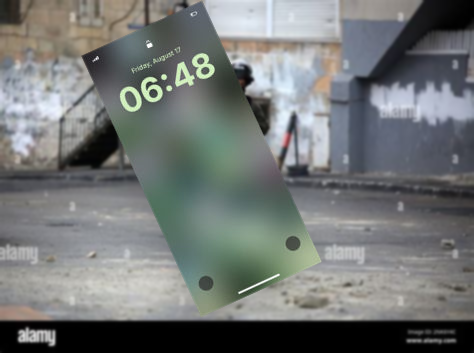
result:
{"hour": 6, "minute": 48}
